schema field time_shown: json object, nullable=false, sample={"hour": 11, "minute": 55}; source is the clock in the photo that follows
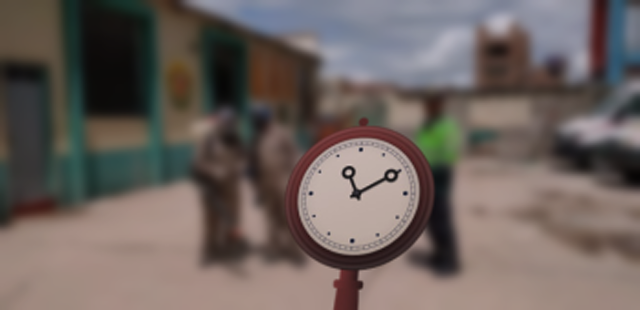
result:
{"hour": 11, "minute": 10}
